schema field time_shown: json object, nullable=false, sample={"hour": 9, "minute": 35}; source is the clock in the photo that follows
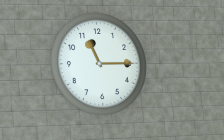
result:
{"hour": 11, "minute": 15}
